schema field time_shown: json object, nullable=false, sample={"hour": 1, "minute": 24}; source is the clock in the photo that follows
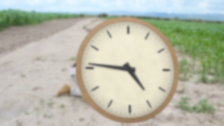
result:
{"hour": 4, "minute": 46}
